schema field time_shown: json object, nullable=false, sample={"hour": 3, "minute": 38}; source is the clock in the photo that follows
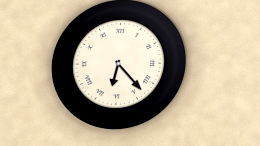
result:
{"hour": 6, "minute": 23}
